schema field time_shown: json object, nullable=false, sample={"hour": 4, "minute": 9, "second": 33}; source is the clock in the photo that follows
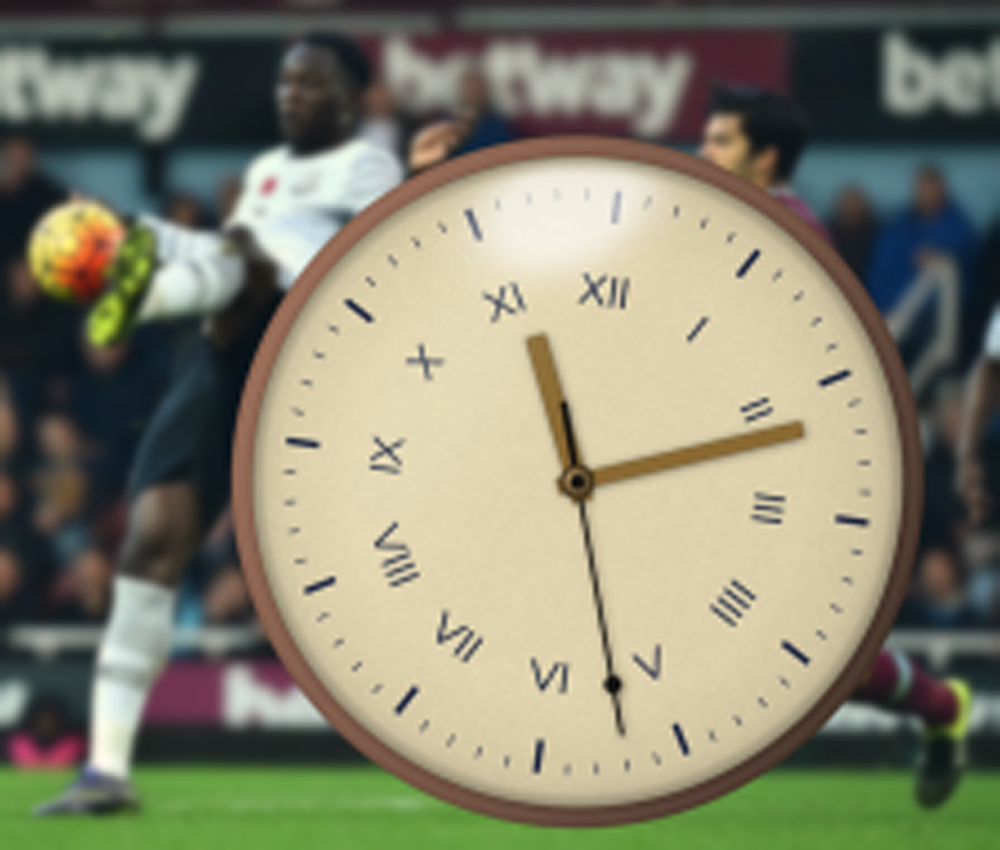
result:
{"hour": 11, "minute": 11, "second": 27}
